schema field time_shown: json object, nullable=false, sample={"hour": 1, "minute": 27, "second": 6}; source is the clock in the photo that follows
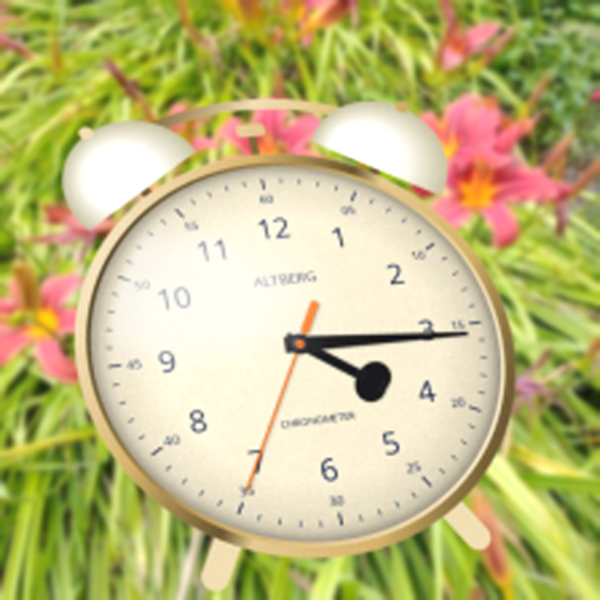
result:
{"hour": 4, "minute": 15, "second": 35}
